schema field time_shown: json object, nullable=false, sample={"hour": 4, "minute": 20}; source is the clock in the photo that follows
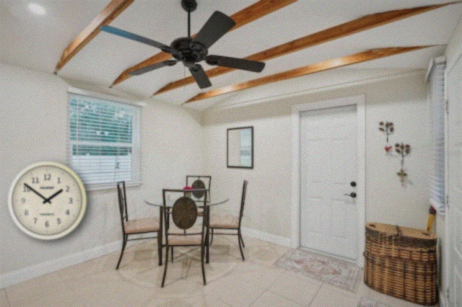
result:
{"hour": 1, "minute": 51}
